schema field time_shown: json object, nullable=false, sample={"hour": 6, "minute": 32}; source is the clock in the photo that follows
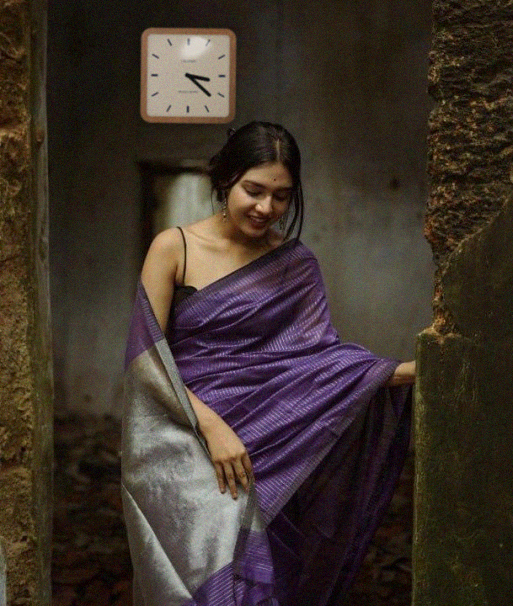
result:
{"hour": 3, "minute": 22}
